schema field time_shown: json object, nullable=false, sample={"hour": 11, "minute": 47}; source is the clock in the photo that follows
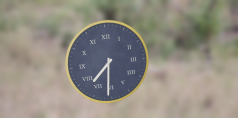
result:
{"hour": 7, "minute": 31}
